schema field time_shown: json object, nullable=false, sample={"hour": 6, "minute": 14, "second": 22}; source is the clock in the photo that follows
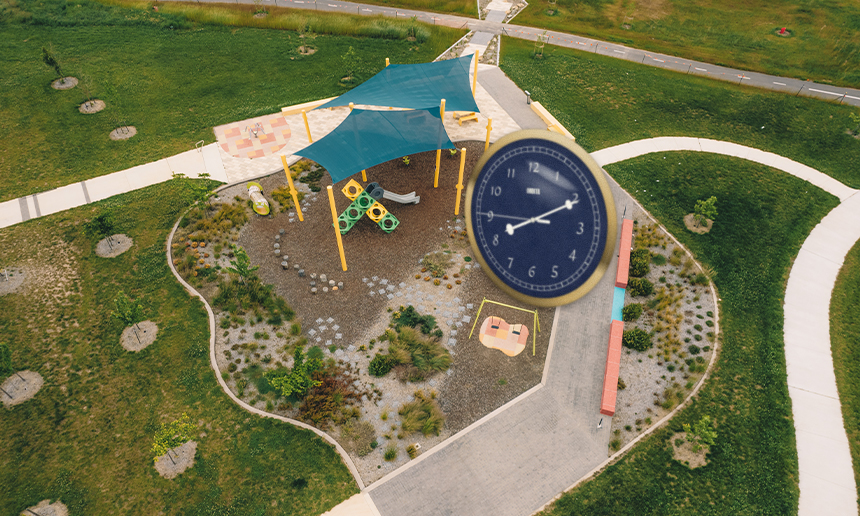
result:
{"hour": 8, "minute": 10, "second": 45}
